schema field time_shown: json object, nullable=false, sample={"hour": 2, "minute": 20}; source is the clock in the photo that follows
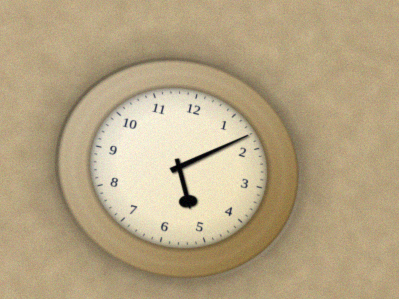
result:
{"hour": 5, "minute": 8}
